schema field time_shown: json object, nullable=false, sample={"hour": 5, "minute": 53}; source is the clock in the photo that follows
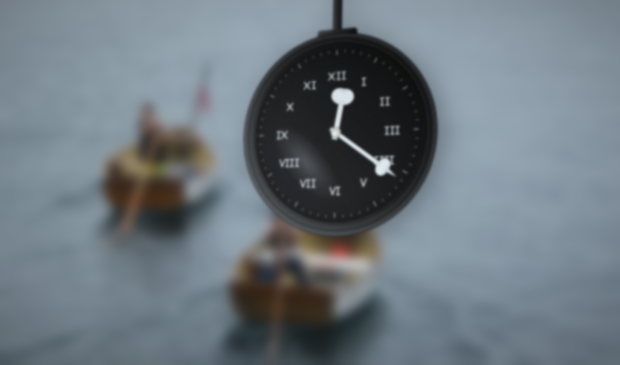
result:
{"hour": 12, "minute": 21}
